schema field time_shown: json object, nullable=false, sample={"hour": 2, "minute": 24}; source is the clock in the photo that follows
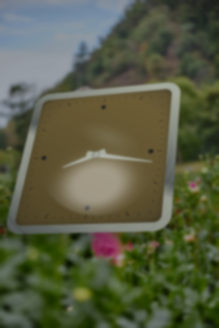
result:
{"hour": 8, "minute": 17}
